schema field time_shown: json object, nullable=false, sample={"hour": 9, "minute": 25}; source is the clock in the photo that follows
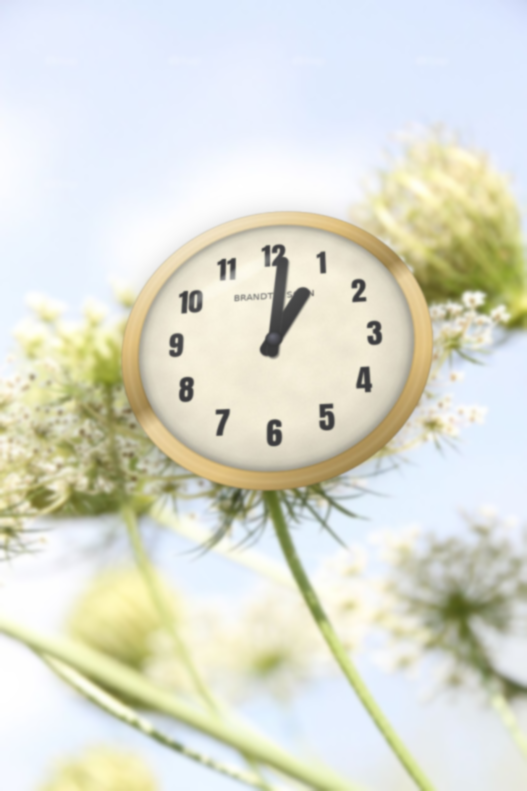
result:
{"hour": 1, "minute": 1}
